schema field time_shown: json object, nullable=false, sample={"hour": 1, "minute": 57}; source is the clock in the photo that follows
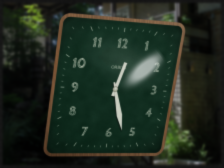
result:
{"hour": 12, "minute": 27}
